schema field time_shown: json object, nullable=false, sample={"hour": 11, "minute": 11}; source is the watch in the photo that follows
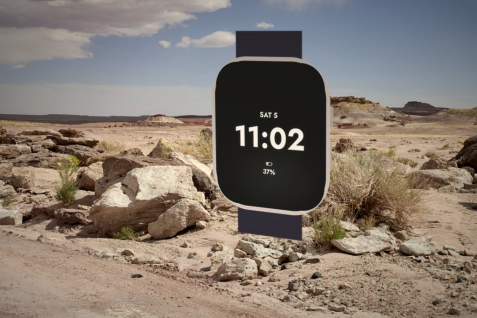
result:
{"hour": 11, "minute": 2}
